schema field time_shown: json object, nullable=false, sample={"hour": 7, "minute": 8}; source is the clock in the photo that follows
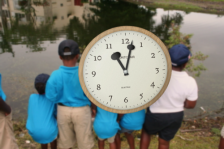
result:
{"hour": 11, "minute": 2}
